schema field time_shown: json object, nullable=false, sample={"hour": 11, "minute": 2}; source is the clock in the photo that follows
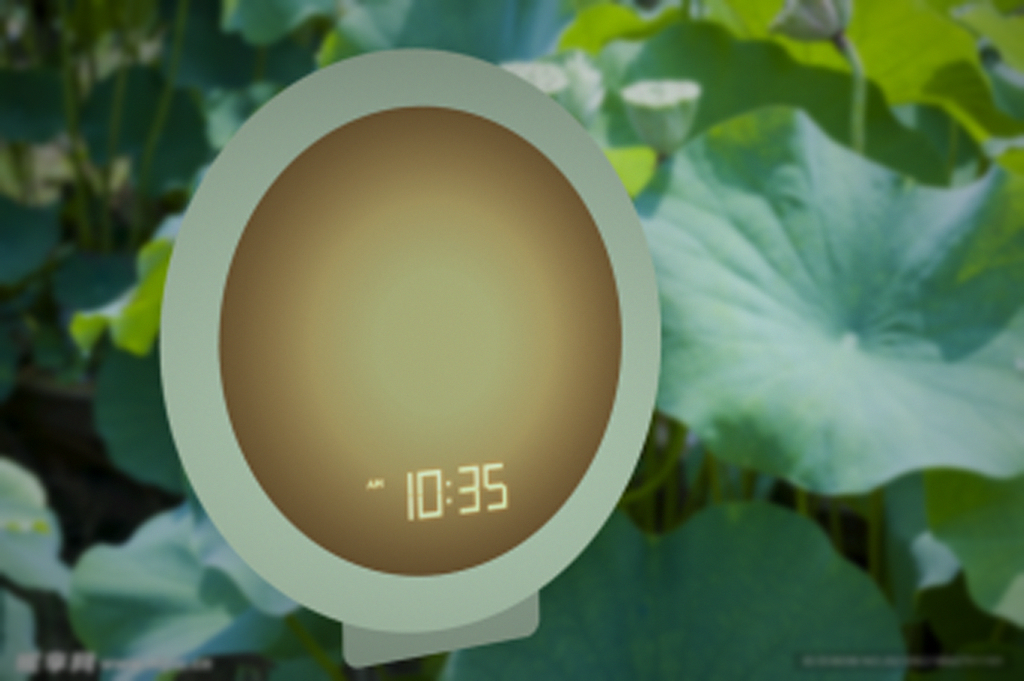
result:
{"hour": 10, "minute": 35}
